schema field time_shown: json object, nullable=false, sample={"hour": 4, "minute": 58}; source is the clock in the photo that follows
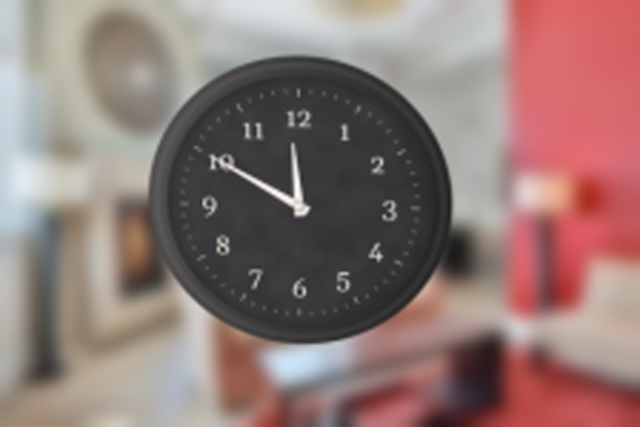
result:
{"hour": 11, "minute": 50}
